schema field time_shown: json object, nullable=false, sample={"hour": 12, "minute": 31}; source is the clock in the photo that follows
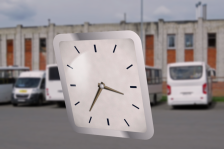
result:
{"hour": 3, "minute": 36}
